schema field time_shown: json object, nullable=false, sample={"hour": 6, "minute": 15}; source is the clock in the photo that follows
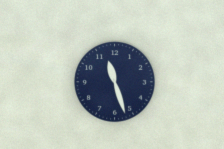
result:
{"hour": 11, "minute": 27}
